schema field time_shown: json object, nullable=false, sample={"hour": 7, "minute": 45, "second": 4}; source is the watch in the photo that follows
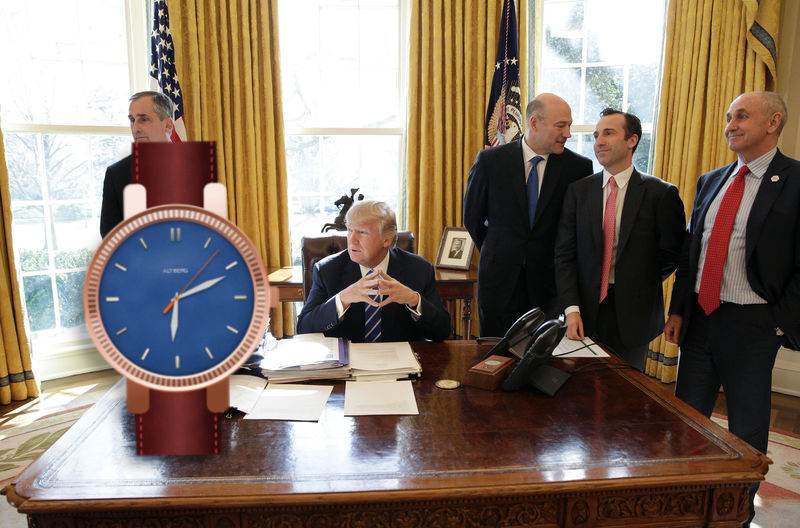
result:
{"hour": 6, "minute": 11, "second": 7}
